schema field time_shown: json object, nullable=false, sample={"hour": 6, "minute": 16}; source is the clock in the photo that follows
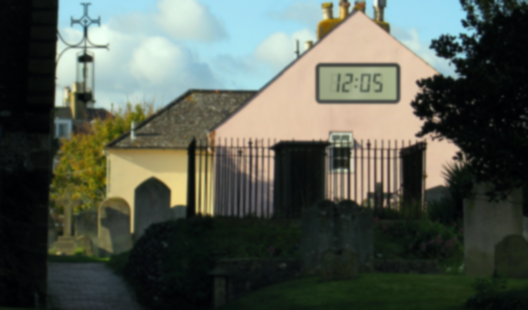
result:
{"hour": 12, "minute": 5}
